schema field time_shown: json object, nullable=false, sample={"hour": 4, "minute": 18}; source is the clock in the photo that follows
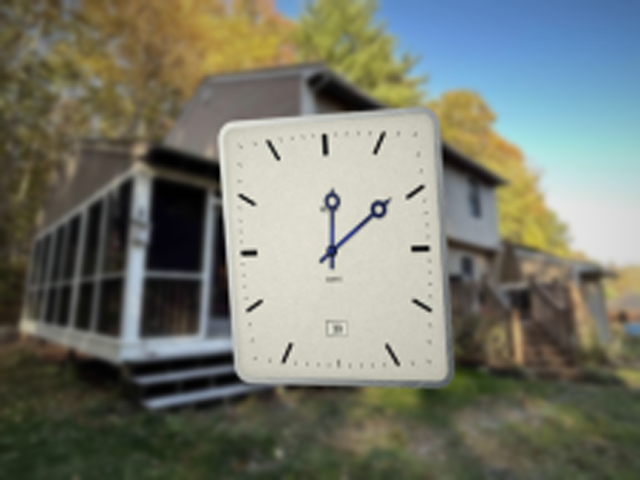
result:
{"hour": 12, "minute": 9}
